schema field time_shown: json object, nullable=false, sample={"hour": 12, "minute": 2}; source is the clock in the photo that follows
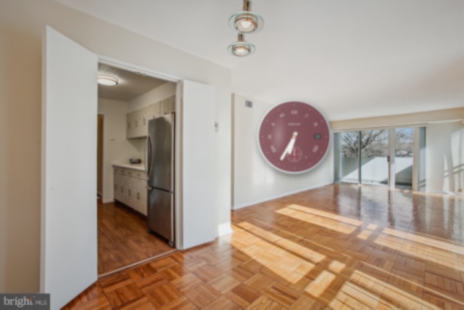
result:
{"hour": 6, "minute": 35}
